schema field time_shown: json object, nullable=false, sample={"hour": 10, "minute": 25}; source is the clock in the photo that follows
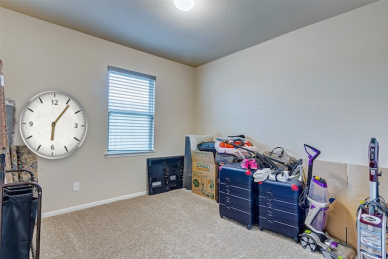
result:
{"hour": 6, "minute": 6}
